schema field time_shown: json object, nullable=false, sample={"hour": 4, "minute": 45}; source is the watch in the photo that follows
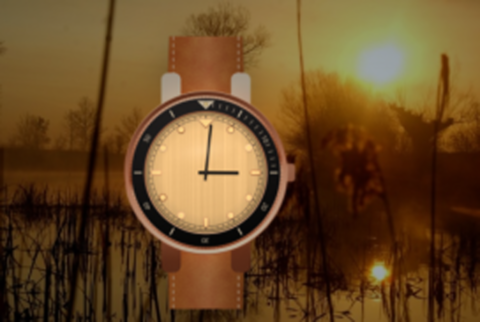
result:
{"hour": 3, "minute": 1}
